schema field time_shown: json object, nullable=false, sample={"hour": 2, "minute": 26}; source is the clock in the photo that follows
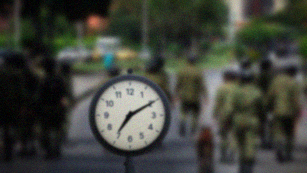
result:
{"hour": 7, "minute": 10}
